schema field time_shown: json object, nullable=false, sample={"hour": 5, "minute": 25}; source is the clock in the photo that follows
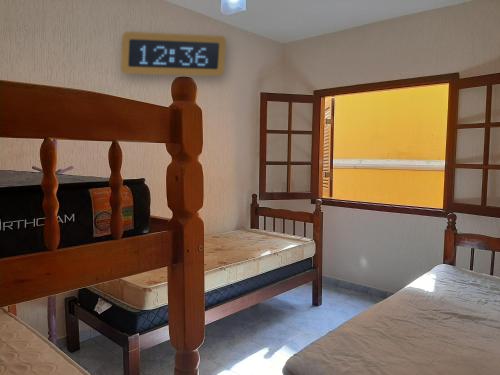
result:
{"hour": 12, "minute": 36}
